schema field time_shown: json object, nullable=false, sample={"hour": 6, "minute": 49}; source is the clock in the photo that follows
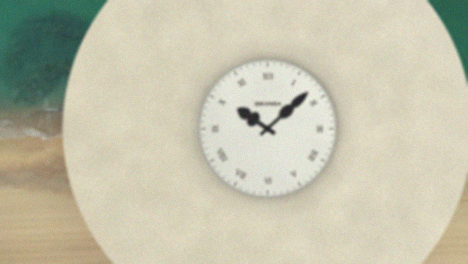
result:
{"hour": 10, "minute": 8}
